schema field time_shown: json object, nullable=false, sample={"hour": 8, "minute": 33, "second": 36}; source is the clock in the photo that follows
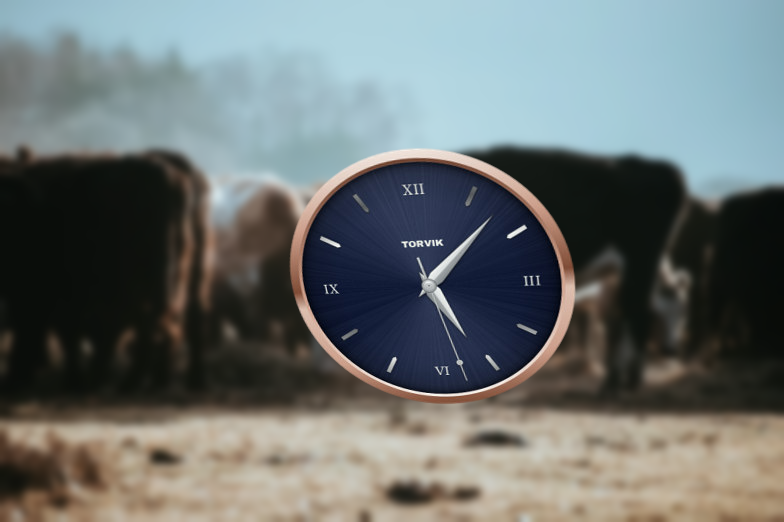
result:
{"hour": 5, "minute": 7, "second": 28}
